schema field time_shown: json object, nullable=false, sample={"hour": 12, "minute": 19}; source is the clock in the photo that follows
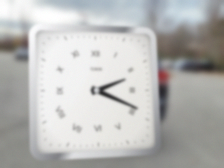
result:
{"hour": 2, "minute": 19}
